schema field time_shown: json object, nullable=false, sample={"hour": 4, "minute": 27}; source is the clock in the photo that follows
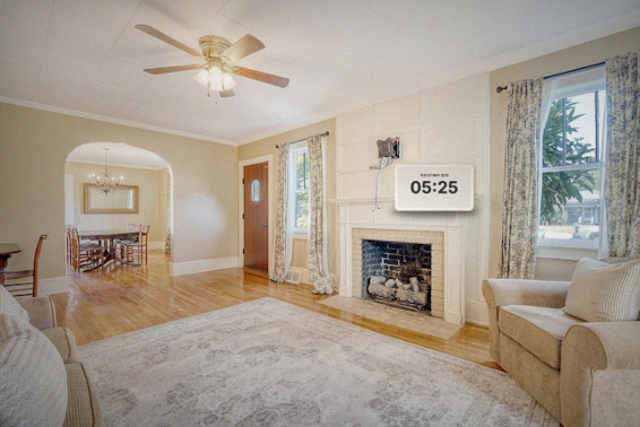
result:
{"hour": 5, "minute": 25}
